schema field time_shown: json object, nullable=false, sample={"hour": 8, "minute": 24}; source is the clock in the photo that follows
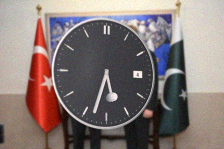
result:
{"hour": 5, "minute": 33}
